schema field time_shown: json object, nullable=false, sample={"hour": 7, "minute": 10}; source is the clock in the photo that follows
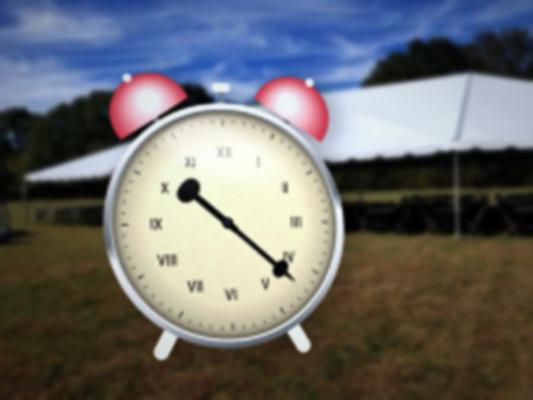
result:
{"hour": 10, "minute": 22}
